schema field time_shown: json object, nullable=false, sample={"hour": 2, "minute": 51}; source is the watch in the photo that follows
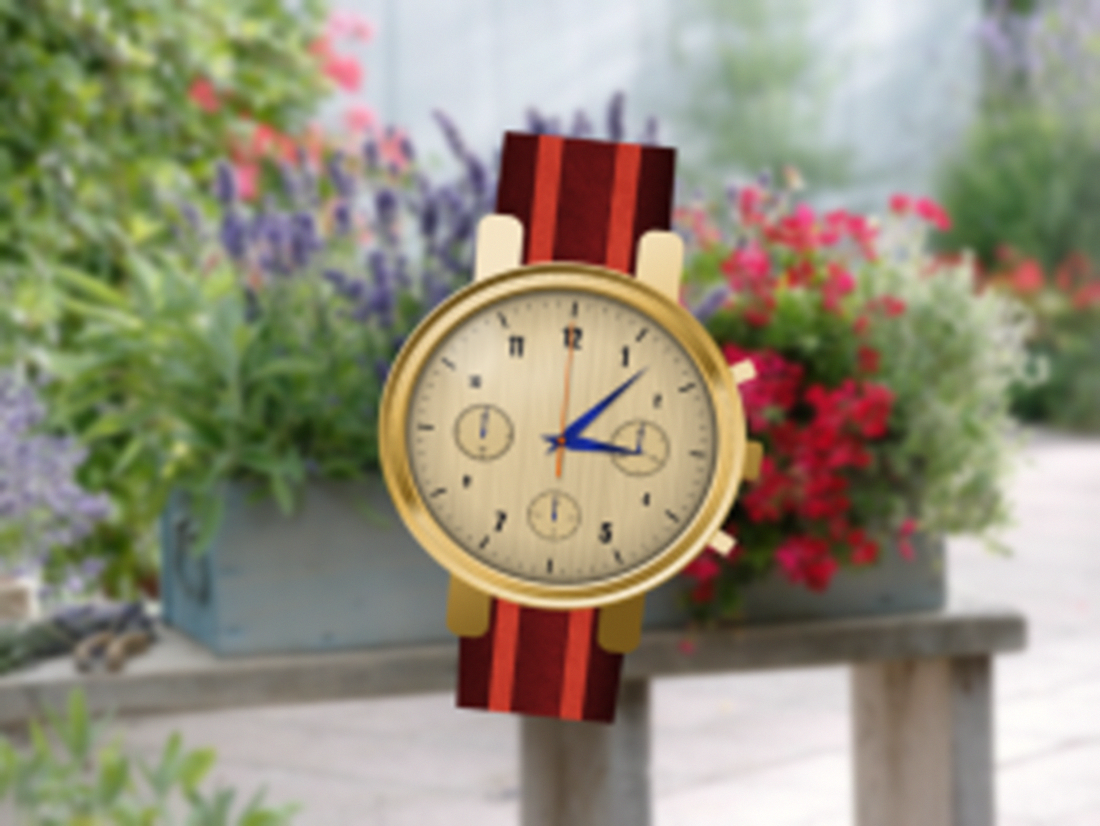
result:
{"hour": 3, "minute": 7}
